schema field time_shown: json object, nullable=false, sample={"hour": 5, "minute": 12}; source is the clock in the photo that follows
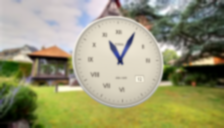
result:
{"hour": 11, "minute": 5}
